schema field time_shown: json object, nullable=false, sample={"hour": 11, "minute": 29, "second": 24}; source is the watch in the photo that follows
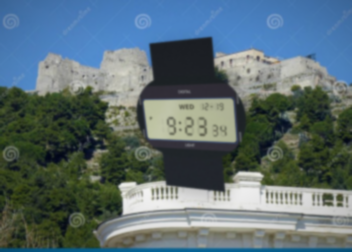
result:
{"hour": 9, "minute": 23, "second": 34}
